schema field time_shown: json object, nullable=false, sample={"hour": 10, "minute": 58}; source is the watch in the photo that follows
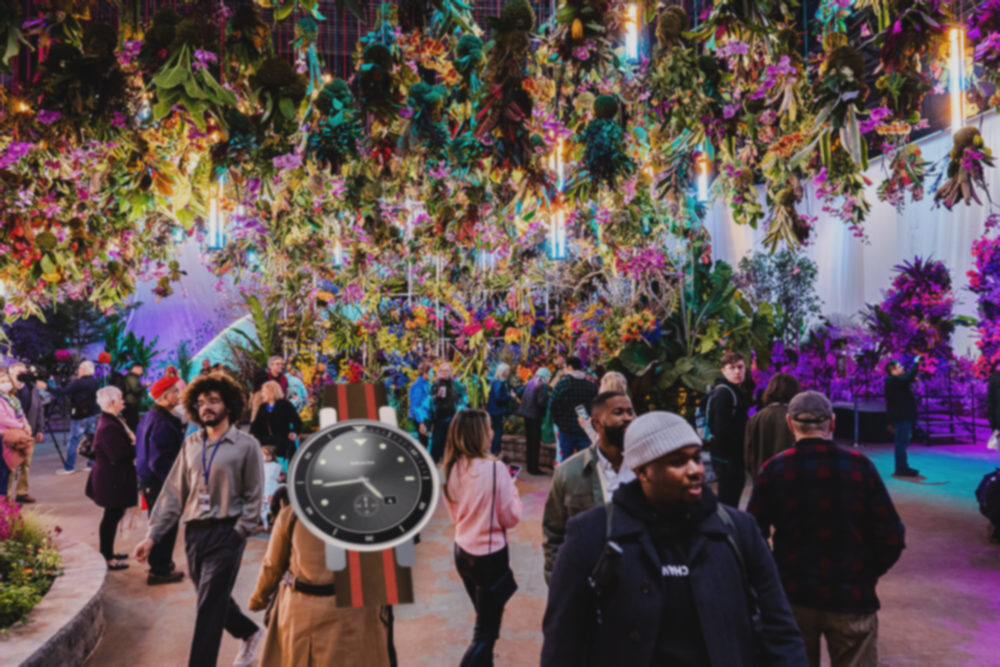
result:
{"hour": 4, "minute": 44}
